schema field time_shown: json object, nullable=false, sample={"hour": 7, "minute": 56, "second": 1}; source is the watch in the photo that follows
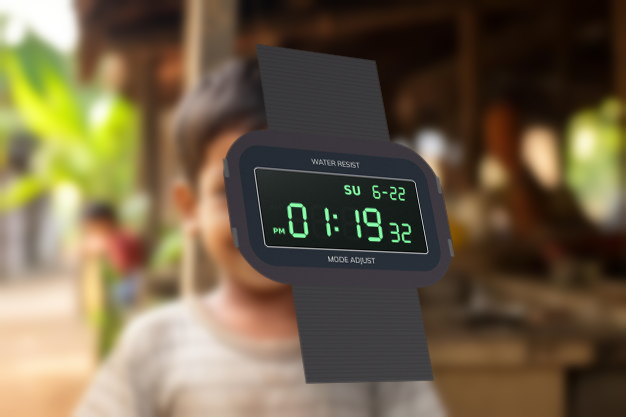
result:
{"hour": 1, "minute": 19, "second": 32}
